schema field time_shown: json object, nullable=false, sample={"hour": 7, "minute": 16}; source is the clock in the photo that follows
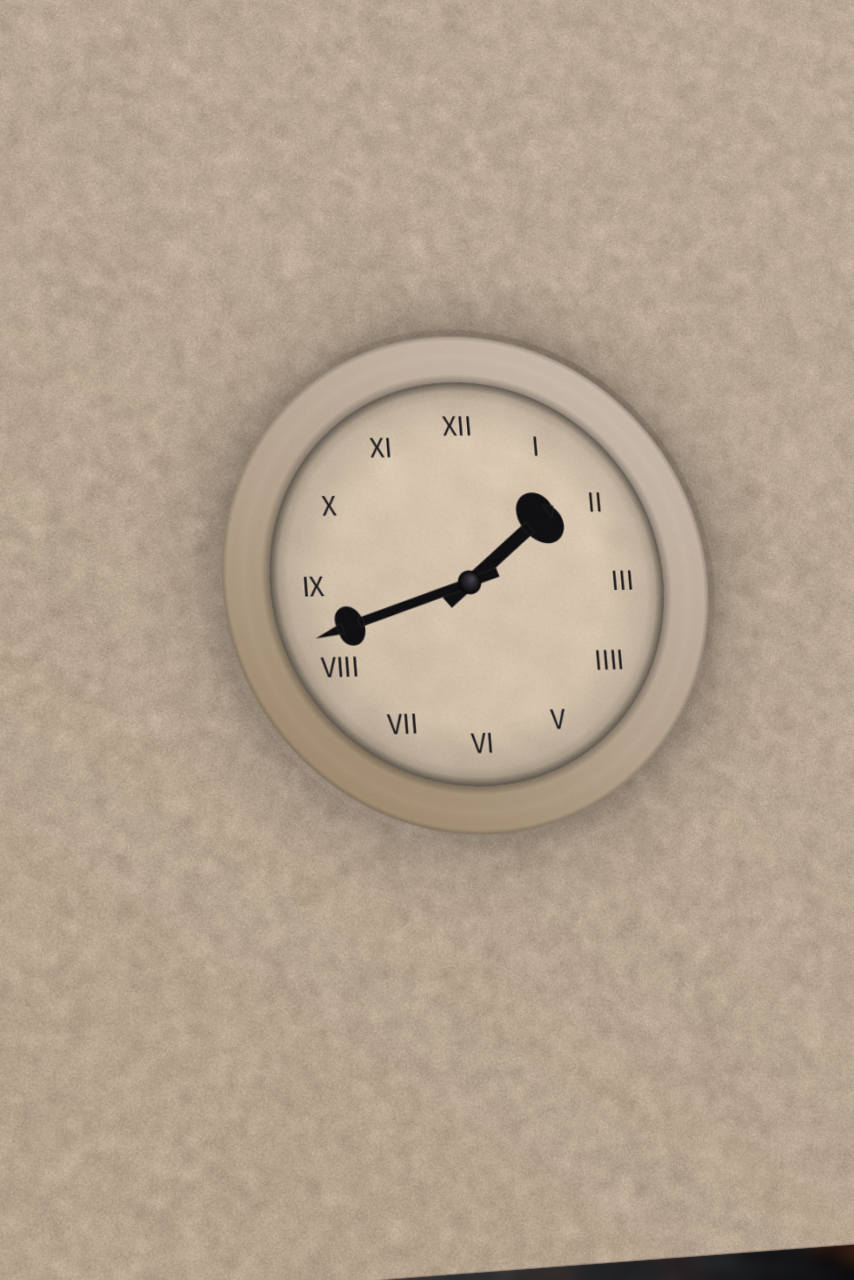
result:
{"hour": 1, "minute": 42}
